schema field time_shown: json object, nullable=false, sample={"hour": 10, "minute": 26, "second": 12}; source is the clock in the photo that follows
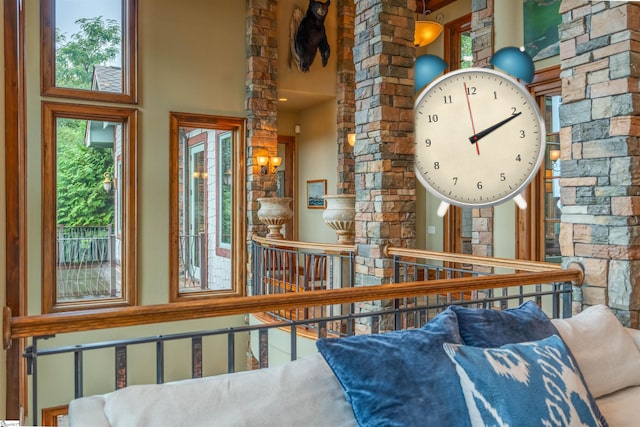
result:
{"hour": 2, "minute": 10, "second": 59}
